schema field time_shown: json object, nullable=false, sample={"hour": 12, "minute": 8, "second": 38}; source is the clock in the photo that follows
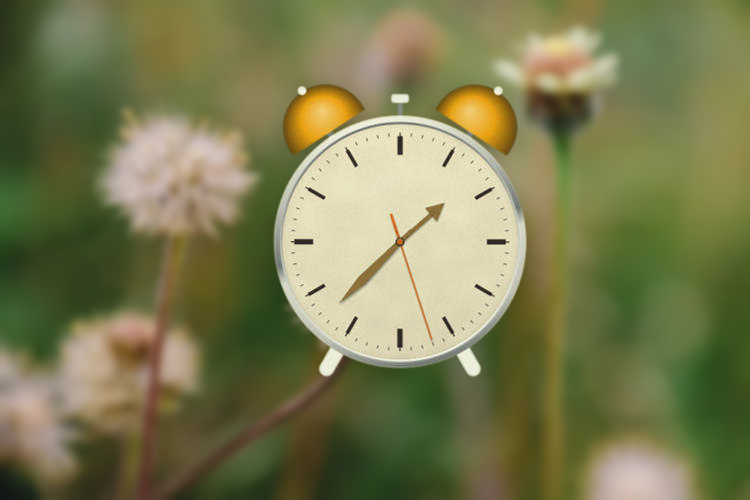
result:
{"hour": 1, "minute": 37, "second": 27}
